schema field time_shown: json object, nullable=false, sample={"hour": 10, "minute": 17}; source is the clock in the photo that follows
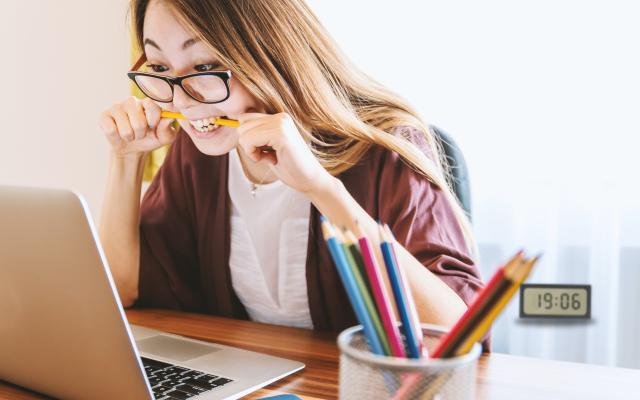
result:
{"hour": 19, "minute": 6}
